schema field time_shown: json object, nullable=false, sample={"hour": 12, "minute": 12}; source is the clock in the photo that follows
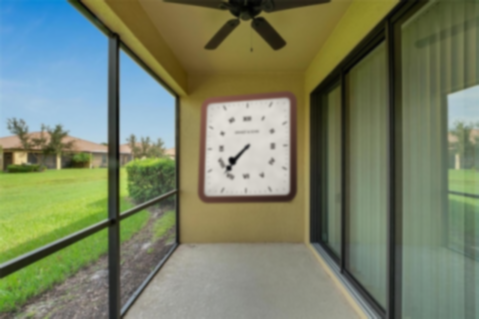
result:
{"hour": 7, "minute": 37}
